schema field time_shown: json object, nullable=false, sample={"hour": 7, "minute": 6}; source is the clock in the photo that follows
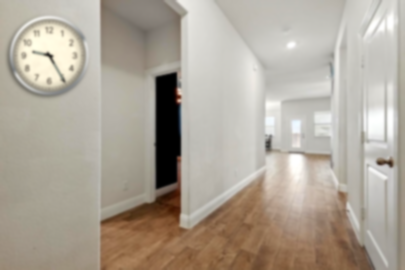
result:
{"hour": 9, "minute": 25}
